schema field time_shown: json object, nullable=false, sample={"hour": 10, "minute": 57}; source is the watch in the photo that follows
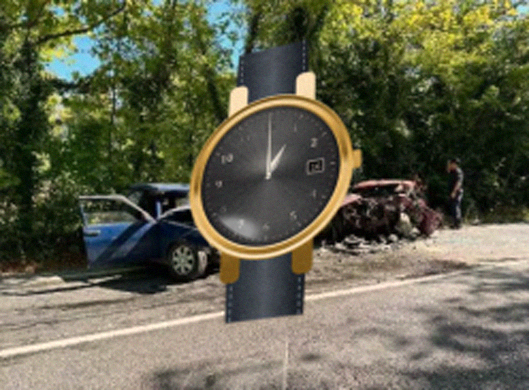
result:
{"hour": 1, "minute": 0}
